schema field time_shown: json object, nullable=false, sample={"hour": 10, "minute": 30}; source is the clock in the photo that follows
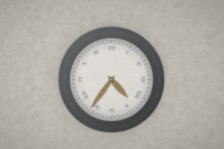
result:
{"hour": 4, "minute": 36}
